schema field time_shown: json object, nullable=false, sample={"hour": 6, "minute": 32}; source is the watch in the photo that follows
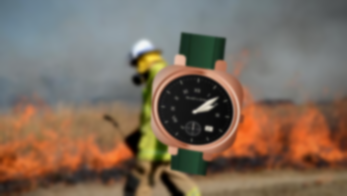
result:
{"hour": 2, "minute": 8}
